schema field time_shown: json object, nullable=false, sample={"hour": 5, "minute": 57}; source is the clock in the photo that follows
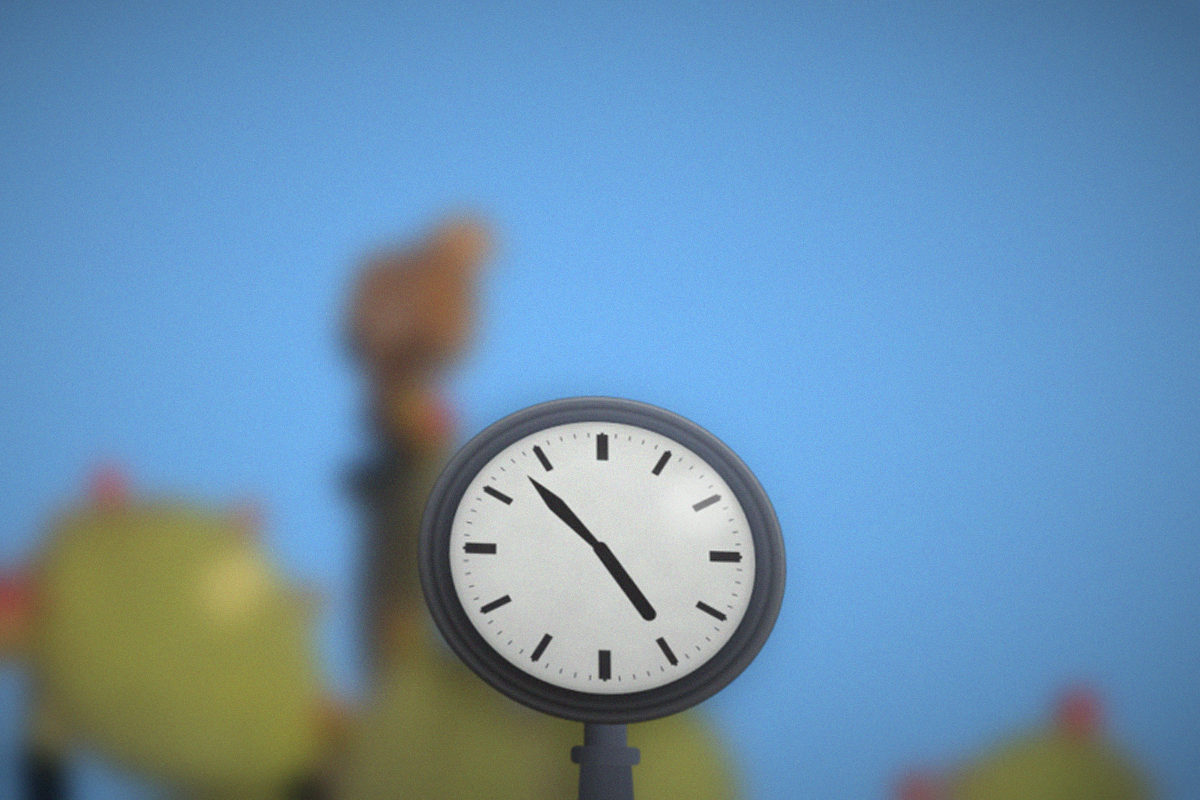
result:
{"hour": 4, "minute": 53}
